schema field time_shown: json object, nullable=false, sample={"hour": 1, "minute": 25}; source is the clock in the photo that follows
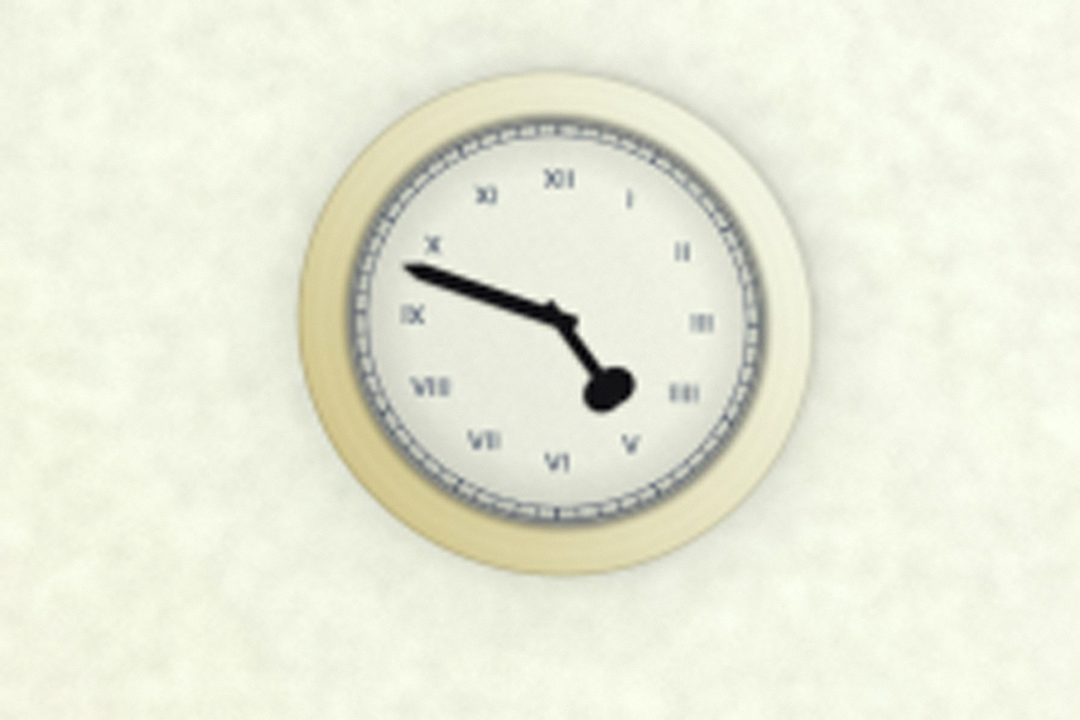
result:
{"hour": 4, "minute": 48}
